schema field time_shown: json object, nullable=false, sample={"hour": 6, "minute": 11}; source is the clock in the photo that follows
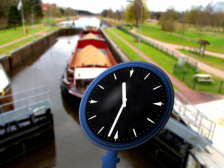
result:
{"hour": 11, "minute": 32}
